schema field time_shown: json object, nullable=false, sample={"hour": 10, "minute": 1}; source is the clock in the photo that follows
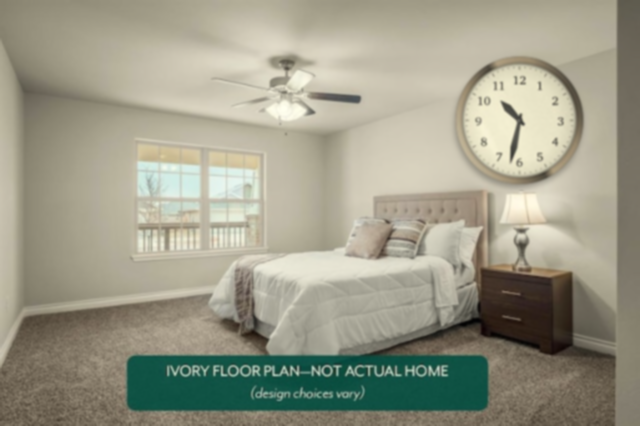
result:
{"hour": 10, "minute": 32}
